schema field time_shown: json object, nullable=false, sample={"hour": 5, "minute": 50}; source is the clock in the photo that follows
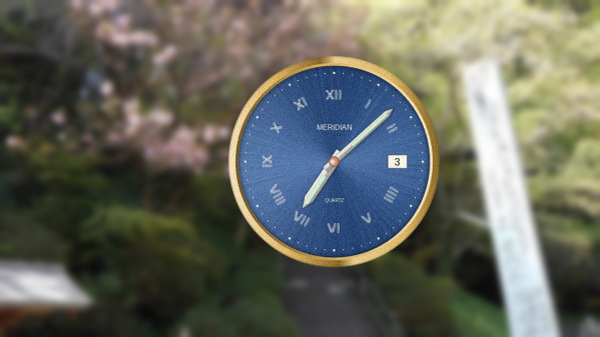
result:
{"hour": 7, "minute": 8}
